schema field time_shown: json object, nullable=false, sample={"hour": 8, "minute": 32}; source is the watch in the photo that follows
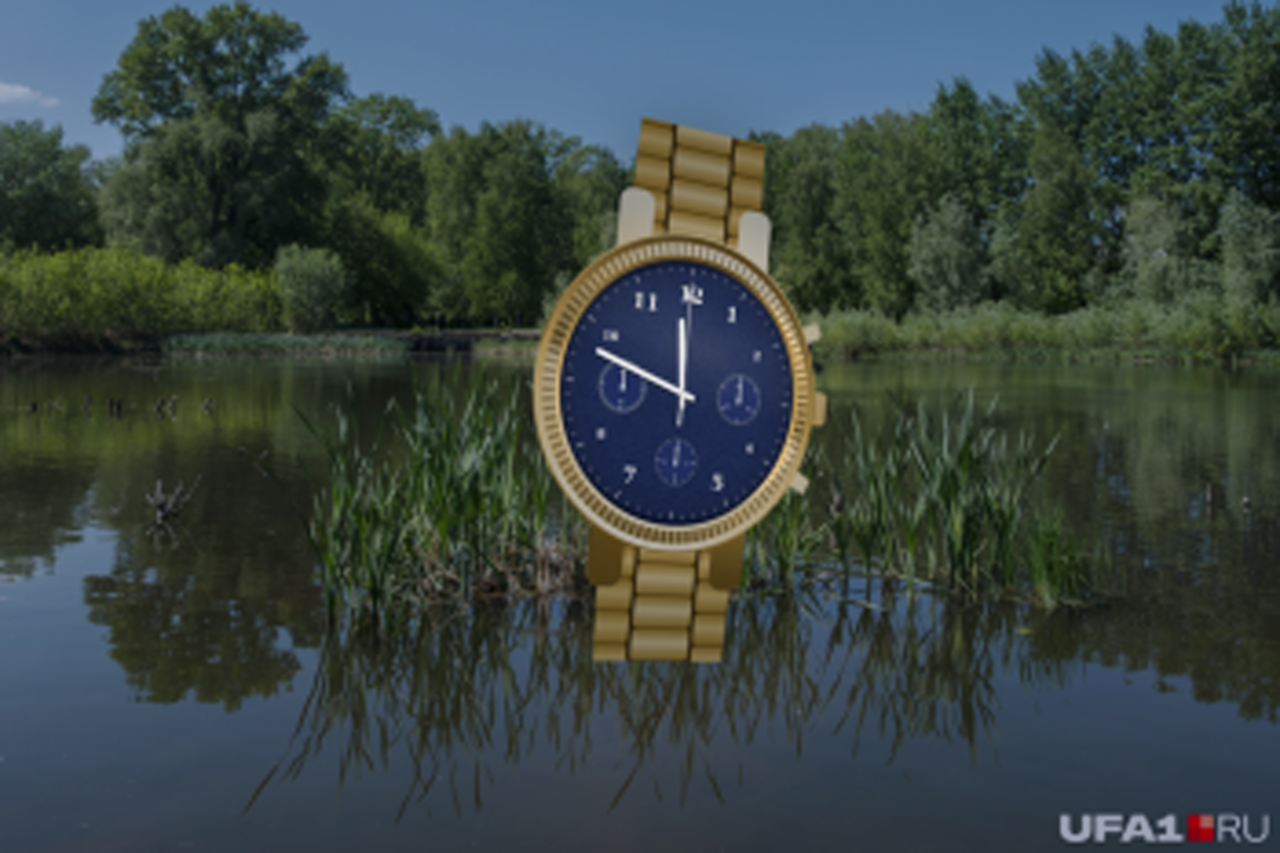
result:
{"hour": 11, "minute": 48}
